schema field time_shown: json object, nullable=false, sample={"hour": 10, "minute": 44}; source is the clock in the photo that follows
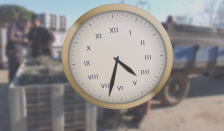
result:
{"hour": 4, "minute": 33}
